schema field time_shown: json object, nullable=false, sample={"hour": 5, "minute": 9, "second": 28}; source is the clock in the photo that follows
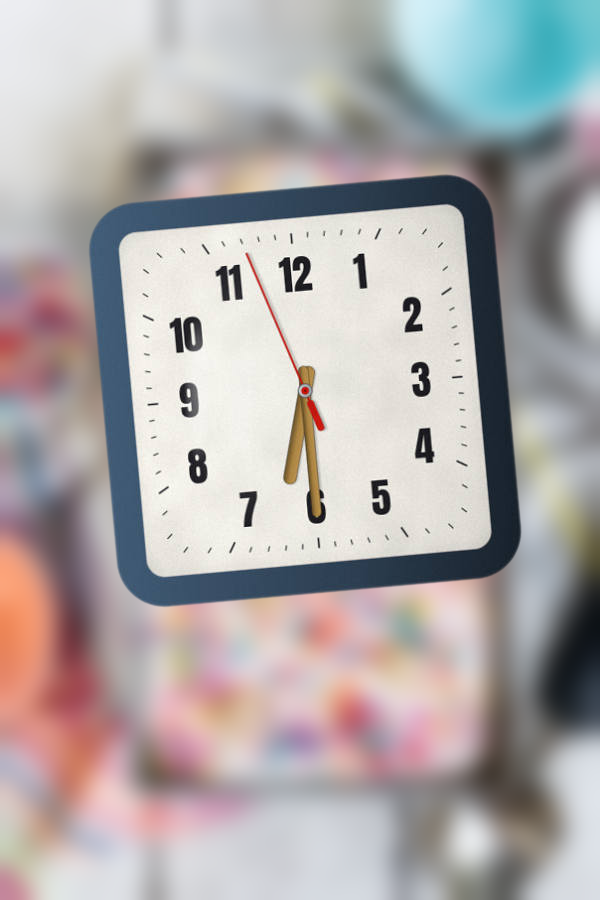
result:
{"hour": 6, "minute": 29, "second": 57}
